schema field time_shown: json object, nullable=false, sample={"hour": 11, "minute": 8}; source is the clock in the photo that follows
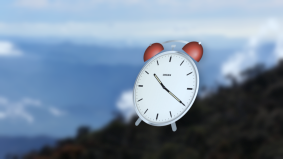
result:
{"hour": 10, "minute": 20}
